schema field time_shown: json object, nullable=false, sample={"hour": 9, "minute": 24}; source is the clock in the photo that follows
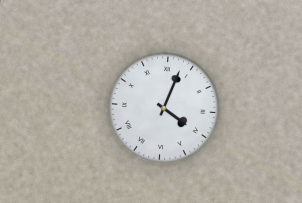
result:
{"hour": 4, "minute": 3}
